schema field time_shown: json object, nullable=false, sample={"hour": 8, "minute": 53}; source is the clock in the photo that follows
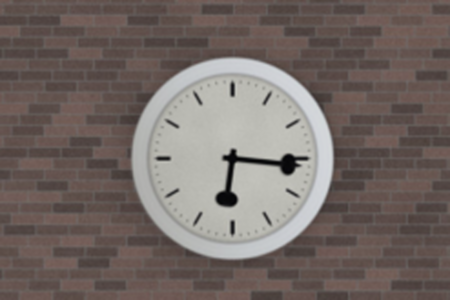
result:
{"hour": 6, "minute": 16}
